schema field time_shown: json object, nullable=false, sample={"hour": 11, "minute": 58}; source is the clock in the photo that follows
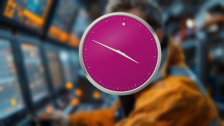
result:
{"hour": 3, "minute": 48}
